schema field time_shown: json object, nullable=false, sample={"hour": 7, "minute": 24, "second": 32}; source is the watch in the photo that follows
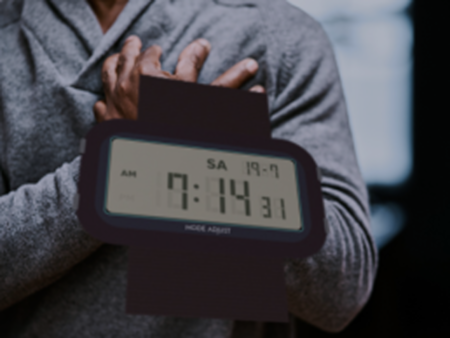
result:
{"hour": 7, "minute": 14, "second": 31}
